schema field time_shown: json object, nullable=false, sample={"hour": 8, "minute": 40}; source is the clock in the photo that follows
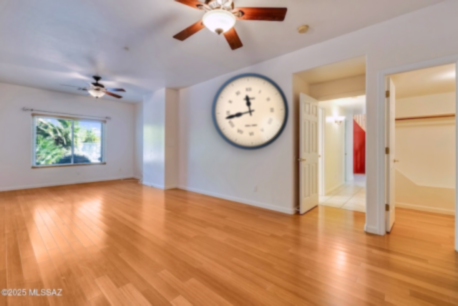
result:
{"hour": 11, "minute": 43}
